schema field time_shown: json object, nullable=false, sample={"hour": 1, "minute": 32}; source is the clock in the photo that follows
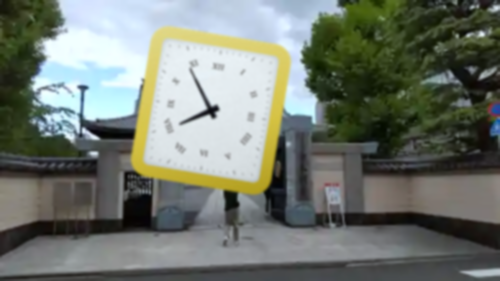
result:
{"hour": 7, "minute": 54}
